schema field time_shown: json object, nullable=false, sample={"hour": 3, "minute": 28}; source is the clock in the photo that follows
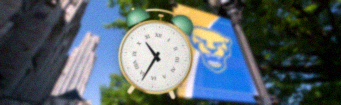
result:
{"hour": 10, "minute": 34}
